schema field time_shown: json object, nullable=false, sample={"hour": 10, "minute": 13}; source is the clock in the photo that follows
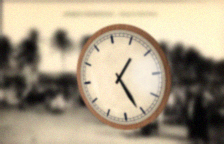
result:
{"hour": 1, "minute": 26}
